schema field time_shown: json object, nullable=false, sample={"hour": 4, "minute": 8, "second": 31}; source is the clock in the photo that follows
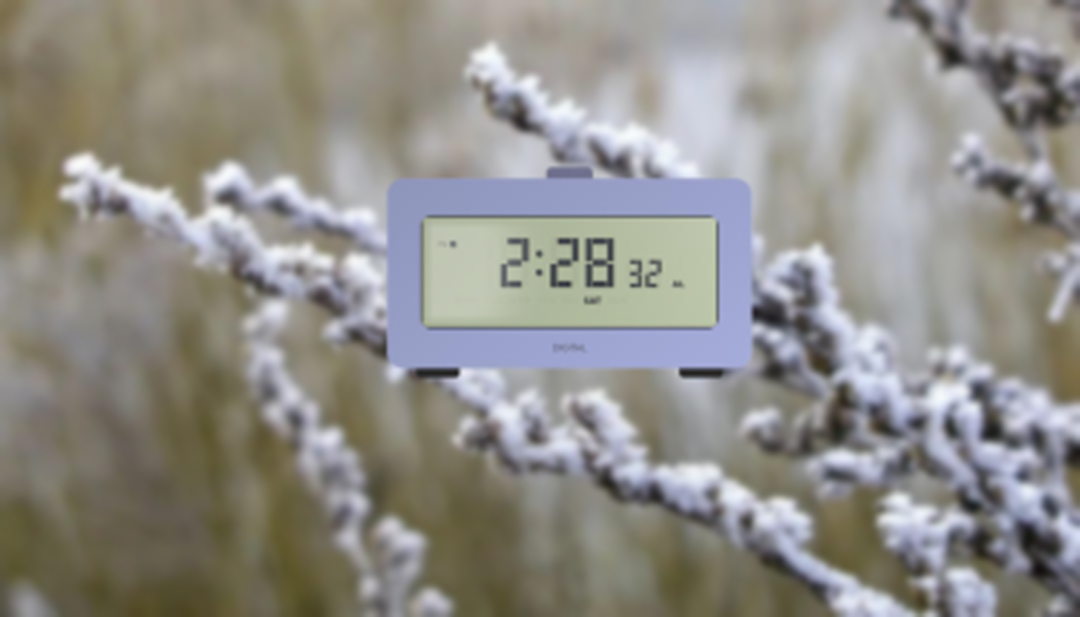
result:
{"hour": 2, "minute": 28, "second": 32}
